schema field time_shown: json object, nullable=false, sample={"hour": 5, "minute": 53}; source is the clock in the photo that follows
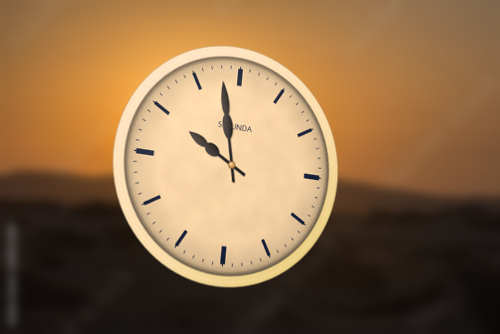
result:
{"hour": 9, "minute": 58}
